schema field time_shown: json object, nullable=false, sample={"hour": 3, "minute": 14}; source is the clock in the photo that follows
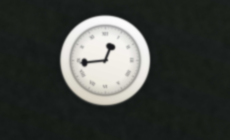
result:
{"hour": 12, "minute": 44}
